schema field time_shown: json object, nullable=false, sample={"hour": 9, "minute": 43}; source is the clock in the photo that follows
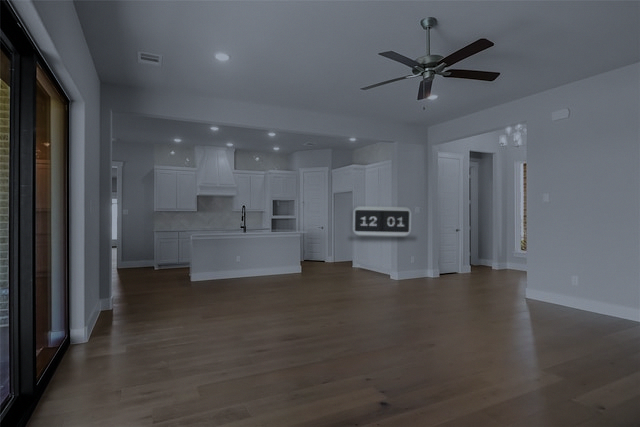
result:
{"hour": 12, "minute": 1}
